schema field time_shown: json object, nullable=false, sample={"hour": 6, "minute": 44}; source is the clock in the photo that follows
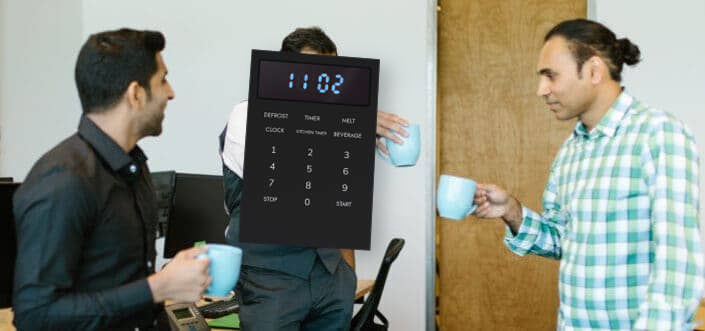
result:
{"hour": 11, "minute": 2}
